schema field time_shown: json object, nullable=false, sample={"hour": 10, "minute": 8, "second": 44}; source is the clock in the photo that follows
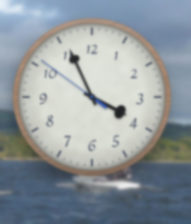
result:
{"hour": 3, "minute": 55, "second": 51}
